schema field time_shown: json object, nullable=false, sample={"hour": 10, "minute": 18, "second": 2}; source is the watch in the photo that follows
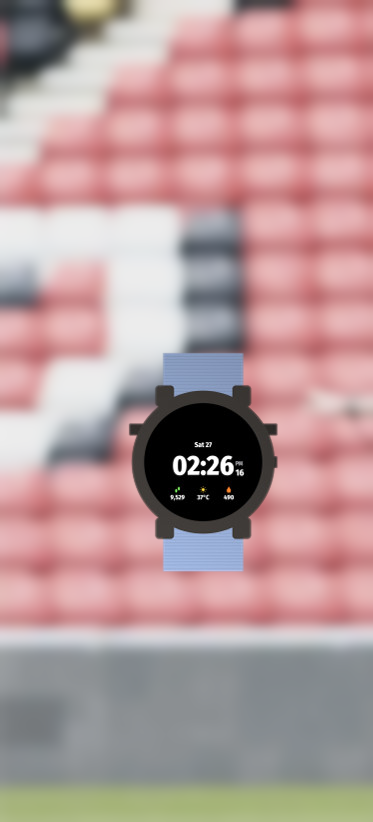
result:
{"hour": 2, "minute": 26, "second": 16}
